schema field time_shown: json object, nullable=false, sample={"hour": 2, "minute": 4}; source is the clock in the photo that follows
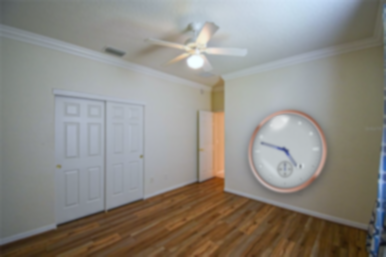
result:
{"hour": 4, "minute": 48}
